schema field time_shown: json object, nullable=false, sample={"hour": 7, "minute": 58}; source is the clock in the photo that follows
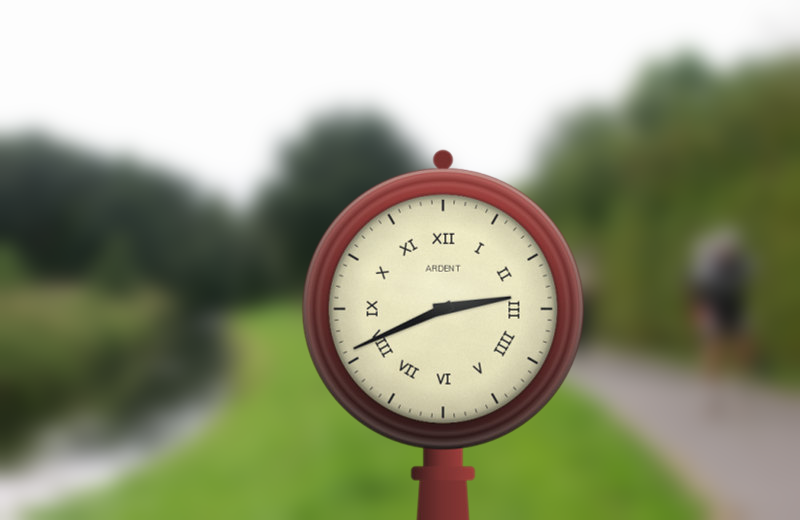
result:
{"hour": 2, "minute": 41}
